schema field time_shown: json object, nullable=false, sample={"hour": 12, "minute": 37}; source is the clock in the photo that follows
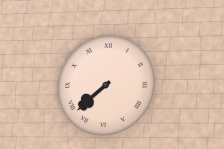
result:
{"hour": 7, "minute": 38}
